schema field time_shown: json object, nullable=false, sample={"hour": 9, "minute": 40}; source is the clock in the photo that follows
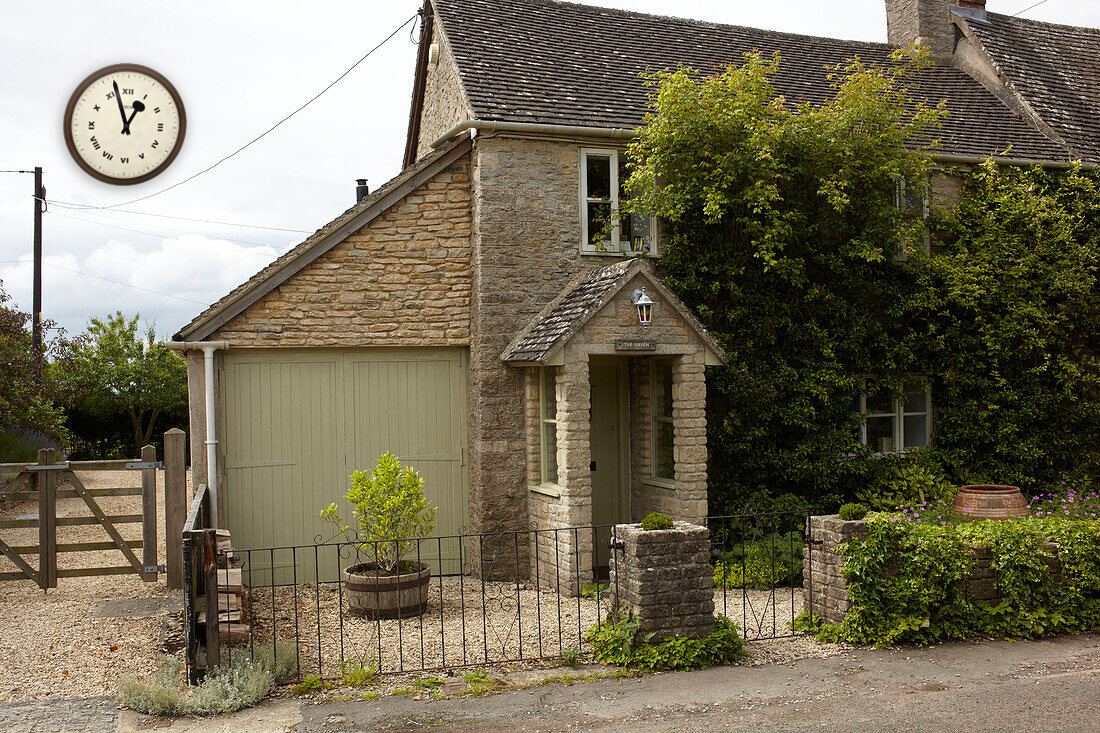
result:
{"hour": 12, "minute": 57}
